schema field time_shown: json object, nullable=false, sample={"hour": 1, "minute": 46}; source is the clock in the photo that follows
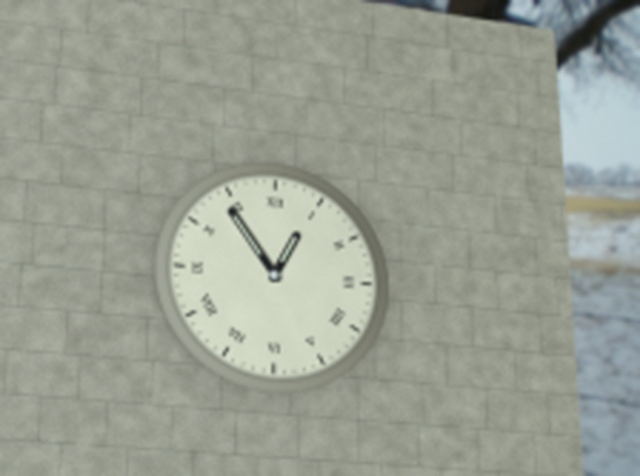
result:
{"hour": 12, "minute": 54}
